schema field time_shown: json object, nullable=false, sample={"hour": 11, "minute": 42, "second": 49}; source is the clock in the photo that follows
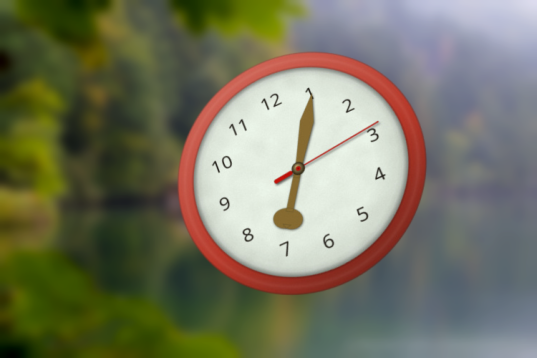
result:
{"hour": 7, "minute": 5, "second": 14}
